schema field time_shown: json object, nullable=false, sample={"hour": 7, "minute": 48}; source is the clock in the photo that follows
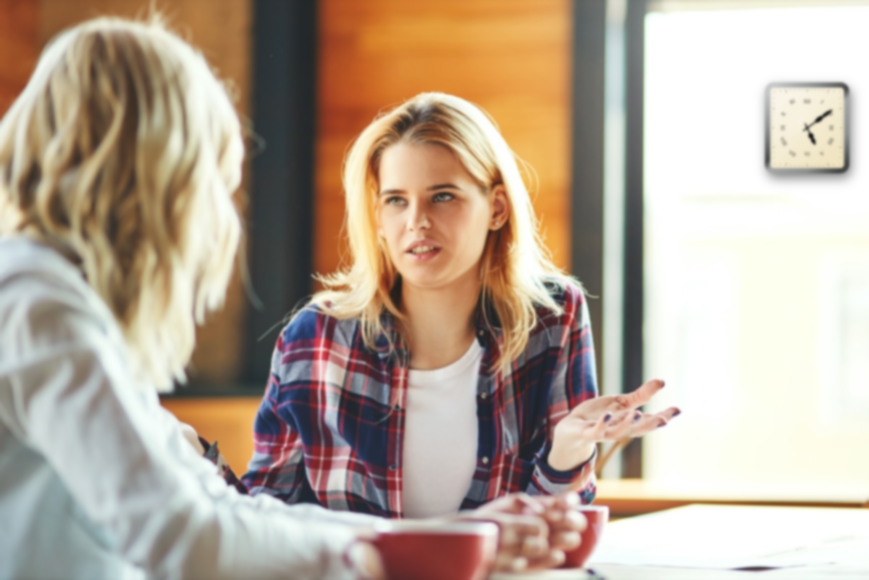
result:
{"hour": 5, "minute": 9}
